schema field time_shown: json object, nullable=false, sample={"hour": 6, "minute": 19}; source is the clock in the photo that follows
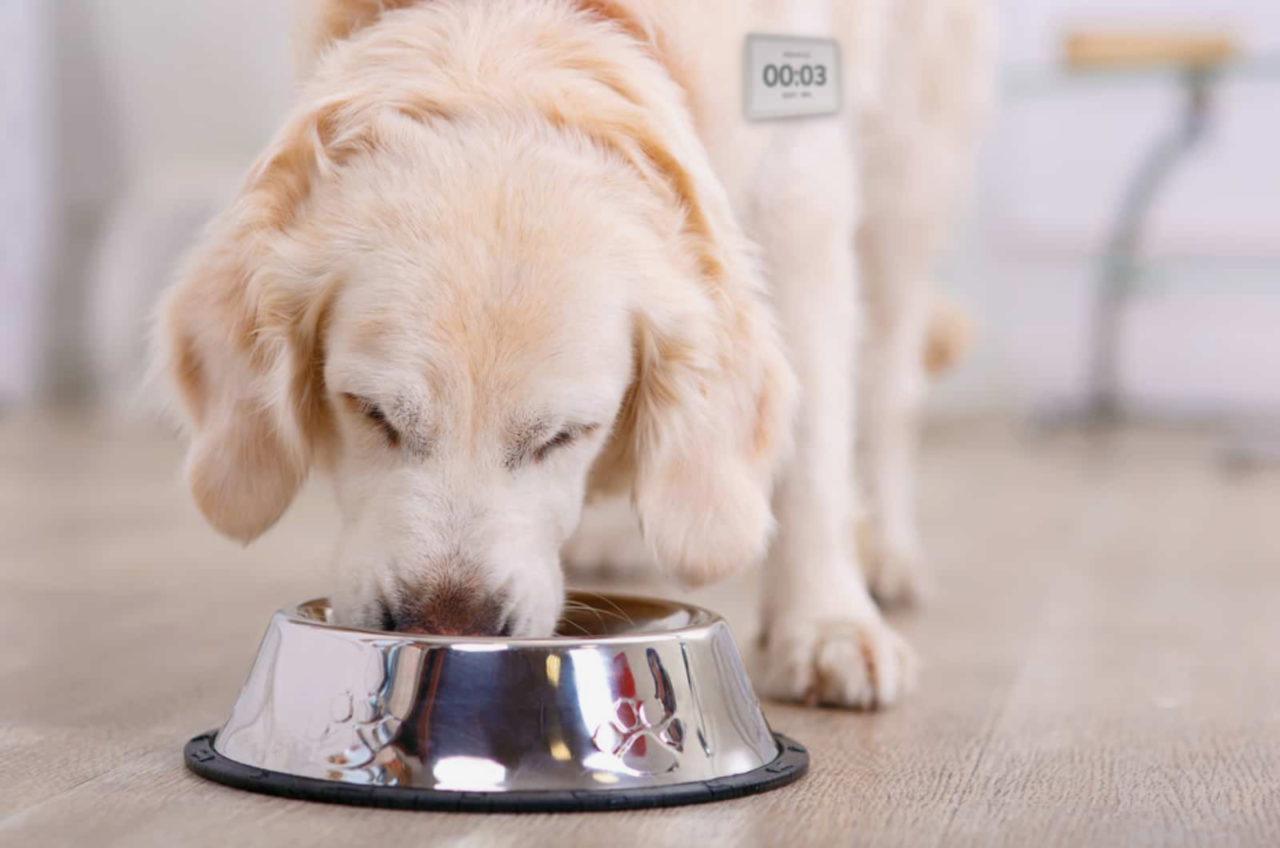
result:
{"hour": 0, "minute": 3}
